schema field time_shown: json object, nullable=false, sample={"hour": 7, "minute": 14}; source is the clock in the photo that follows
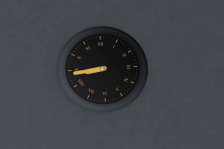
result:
{"hour": 8, "minute": 44}
